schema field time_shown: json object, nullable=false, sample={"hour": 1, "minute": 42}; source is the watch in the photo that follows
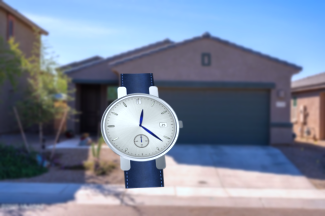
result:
{"hour": 12, "minute": 22}
